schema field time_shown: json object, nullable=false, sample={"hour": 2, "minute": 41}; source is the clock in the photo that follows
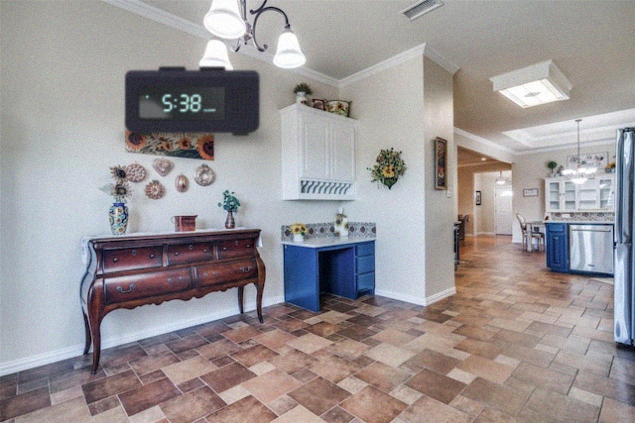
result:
{"hour": 5, "minute": 38}
